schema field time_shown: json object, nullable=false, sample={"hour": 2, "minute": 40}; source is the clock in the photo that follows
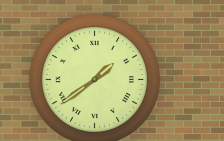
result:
{"hour": 1, "minute": 39}
